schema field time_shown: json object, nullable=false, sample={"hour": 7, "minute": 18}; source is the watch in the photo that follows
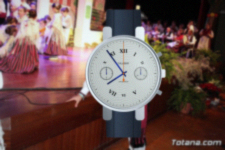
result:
{"hour": 7, "minute": 54}
